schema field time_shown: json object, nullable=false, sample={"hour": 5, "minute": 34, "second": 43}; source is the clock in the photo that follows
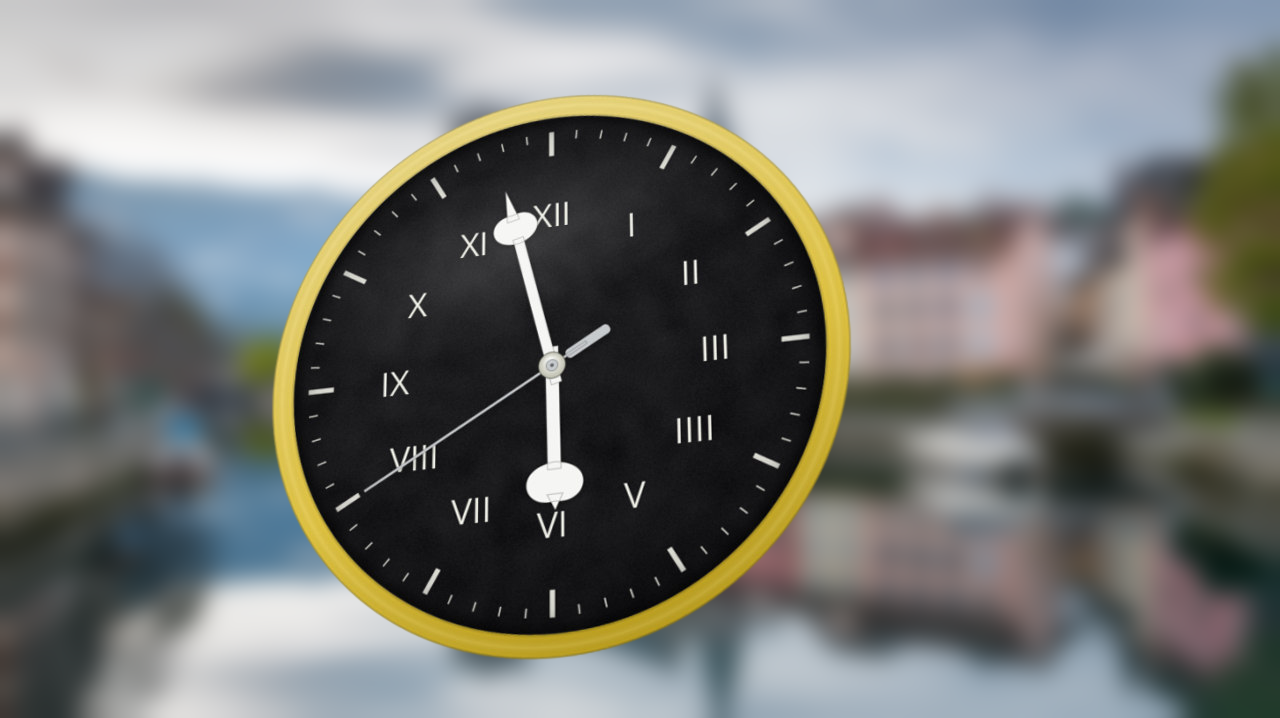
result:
{"hour": 5, "minute": 57, "second": 40}
